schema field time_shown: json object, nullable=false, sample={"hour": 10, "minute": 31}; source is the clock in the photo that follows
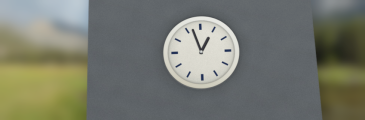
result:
{"hour": 12, "minute": 57}
